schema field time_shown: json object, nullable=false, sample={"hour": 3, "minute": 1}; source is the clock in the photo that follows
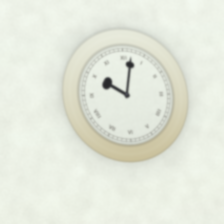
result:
{"hour": 10, "minute": 2}
